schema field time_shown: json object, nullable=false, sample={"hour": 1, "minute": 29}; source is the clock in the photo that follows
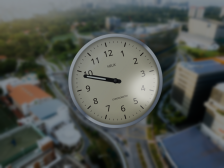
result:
{"hour": 9, "minute": 49}
